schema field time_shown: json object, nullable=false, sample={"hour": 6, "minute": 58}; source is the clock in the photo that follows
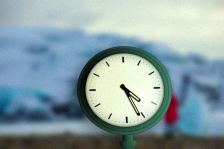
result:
{"hour": 4, "minute": 26}
